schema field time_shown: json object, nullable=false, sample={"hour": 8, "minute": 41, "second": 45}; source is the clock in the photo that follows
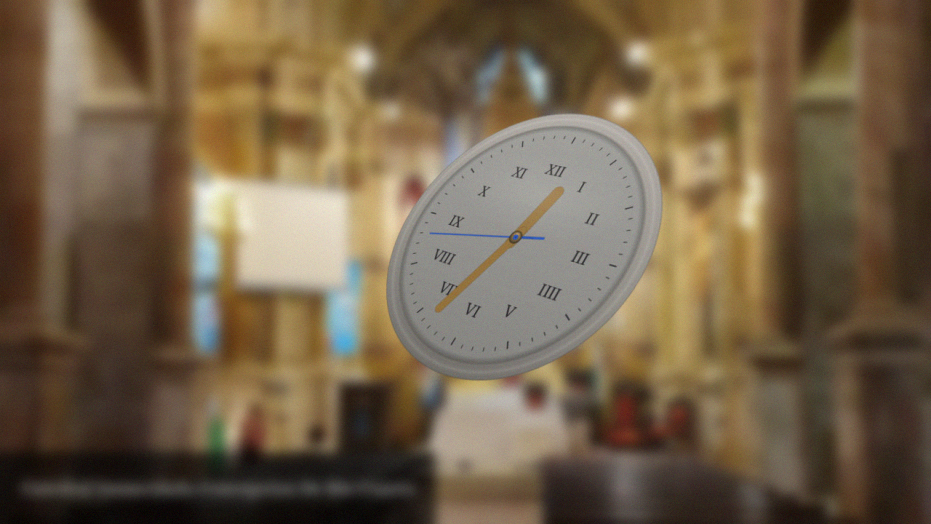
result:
{"hour": 12, "minute": 33, "second": 43}
